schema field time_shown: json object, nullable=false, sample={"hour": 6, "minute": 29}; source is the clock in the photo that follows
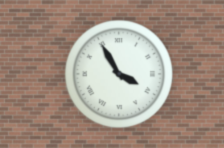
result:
{"hour": 3, "minute": 55}
